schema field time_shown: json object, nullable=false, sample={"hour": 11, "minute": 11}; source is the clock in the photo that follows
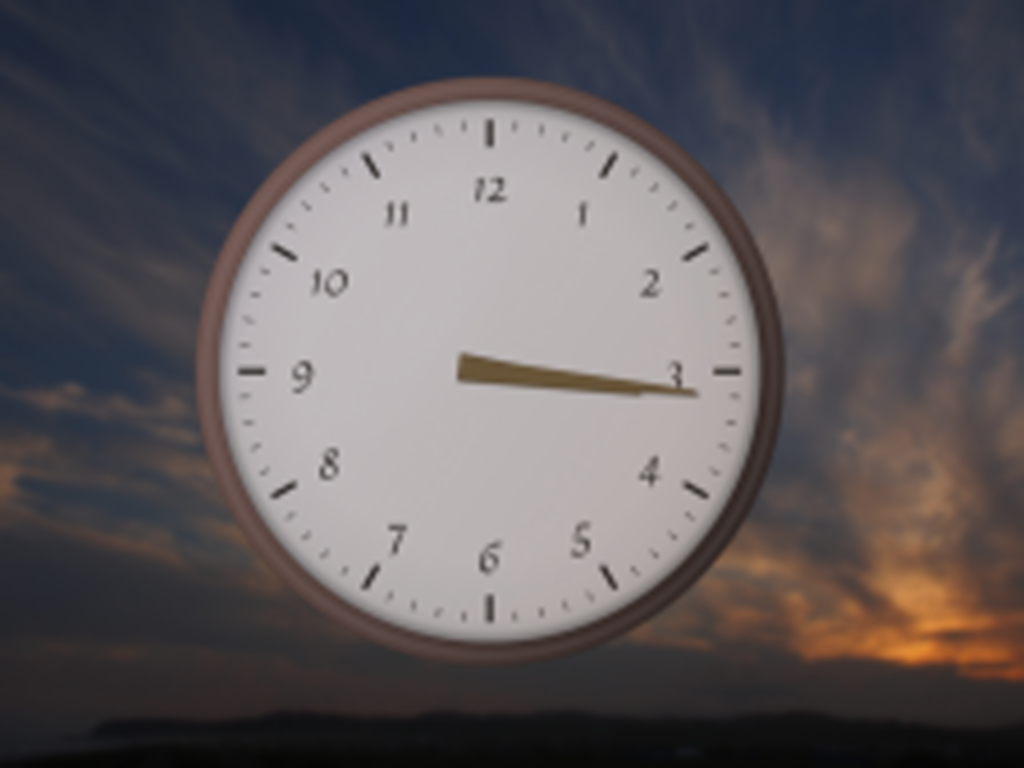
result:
{"hour": 3, "minute": 16}
